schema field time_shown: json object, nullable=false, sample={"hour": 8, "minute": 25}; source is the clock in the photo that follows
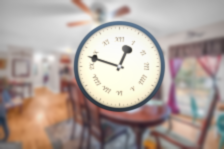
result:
{"hour": 12, "minute": 48}
